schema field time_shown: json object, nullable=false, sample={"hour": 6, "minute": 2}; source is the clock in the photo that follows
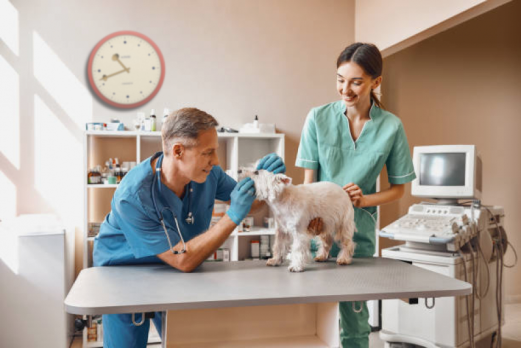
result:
{"hour": 10, "minute": 42}
